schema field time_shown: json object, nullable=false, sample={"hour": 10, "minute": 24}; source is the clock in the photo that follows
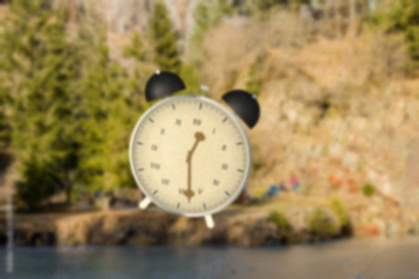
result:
{"hour": 12, "minute": 28}
